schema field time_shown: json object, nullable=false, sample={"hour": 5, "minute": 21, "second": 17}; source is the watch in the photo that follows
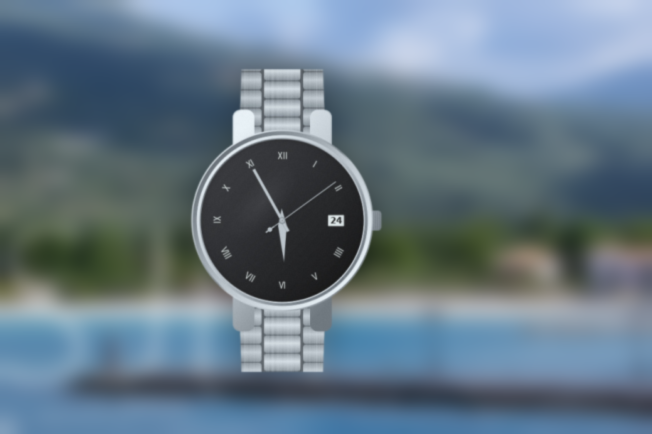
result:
{"hour": 5, "minute": 55, "second": 9}
